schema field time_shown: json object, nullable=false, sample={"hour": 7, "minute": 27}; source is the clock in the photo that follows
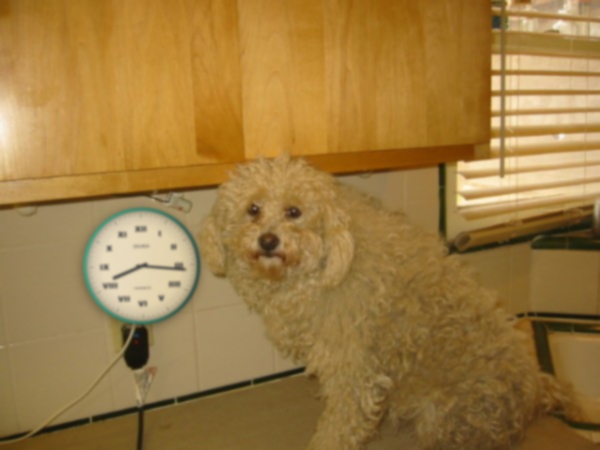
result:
{"hour": 8, "minute": 16}
